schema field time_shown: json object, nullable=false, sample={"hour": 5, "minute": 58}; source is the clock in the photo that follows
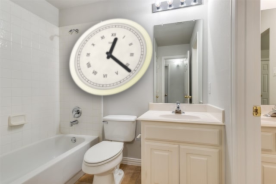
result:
{"hour": 12, "minute": 21}
